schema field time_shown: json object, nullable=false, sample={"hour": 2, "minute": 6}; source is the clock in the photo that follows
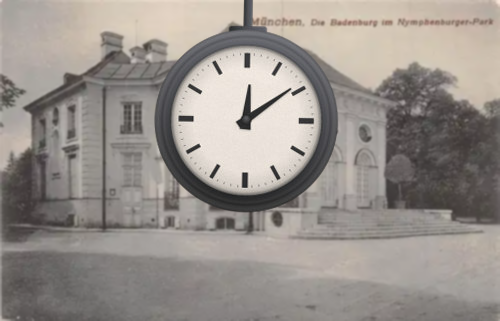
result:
{"hour": 12, "minute": 9}
